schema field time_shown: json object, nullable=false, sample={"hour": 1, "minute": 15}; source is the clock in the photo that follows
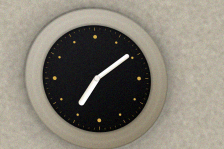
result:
{"hour": 7, "minute": 9}
